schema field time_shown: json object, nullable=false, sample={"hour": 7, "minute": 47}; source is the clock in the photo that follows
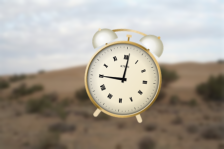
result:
{"hour": 9, "minute": 1}
